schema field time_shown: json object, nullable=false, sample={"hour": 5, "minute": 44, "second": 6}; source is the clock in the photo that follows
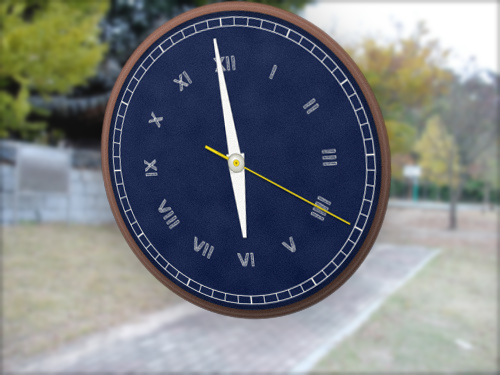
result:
{"hour": 5, "minute": 59, "second": 20}
